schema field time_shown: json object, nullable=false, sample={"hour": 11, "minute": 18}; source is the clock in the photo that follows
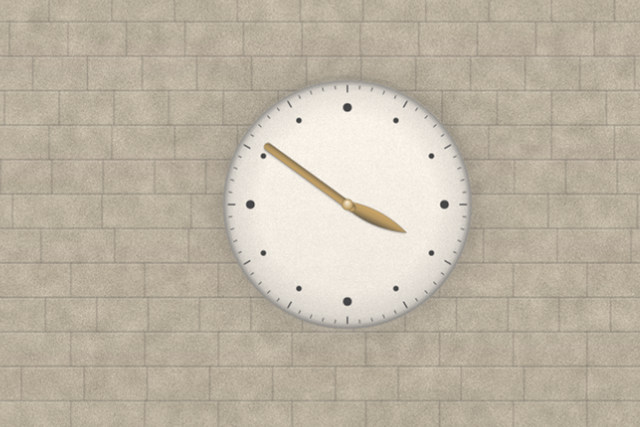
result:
{"hour": 3, "minute": 51}
